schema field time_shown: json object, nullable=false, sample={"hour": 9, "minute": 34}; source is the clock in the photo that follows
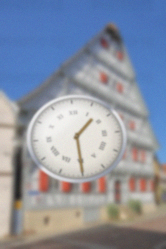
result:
{"hour": 1, "minute": 30}
